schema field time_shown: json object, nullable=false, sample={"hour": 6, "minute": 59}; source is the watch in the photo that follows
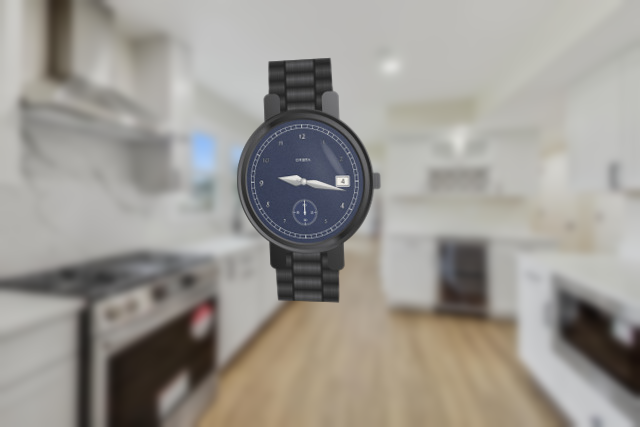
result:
{"hour": 9, "minute": 17}
